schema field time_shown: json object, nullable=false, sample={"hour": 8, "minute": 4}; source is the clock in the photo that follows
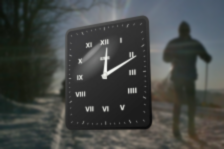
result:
{"hour": 12, "minute": 11}
